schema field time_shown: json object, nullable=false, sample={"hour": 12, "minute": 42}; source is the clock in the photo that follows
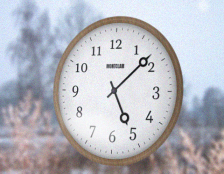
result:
{"hour": 5, "minute": 8}
